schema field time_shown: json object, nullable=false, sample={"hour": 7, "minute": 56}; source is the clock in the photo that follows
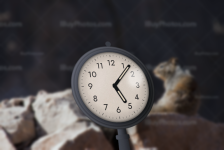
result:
{"hour": 5, "minute": 7}
